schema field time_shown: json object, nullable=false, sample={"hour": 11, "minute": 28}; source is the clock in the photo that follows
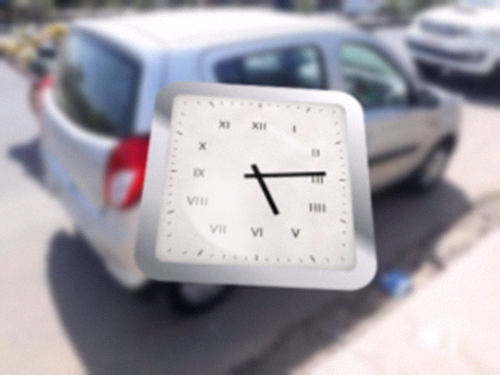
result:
{"hour": 5, "minute": 14}
